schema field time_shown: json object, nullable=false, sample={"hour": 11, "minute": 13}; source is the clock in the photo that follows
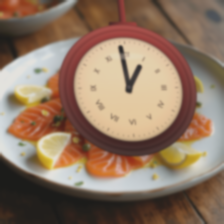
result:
{"hour": 12, "minute": 59}
